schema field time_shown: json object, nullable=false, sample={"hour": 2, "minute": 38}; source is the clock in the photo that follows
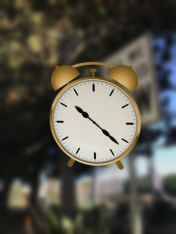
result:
{"hour": 10, "minute": 22}
